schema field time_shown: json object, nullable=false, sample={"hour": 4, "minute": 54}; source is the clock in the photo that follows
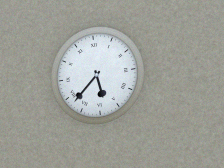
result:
{"hour": 5, "minute": 38}
